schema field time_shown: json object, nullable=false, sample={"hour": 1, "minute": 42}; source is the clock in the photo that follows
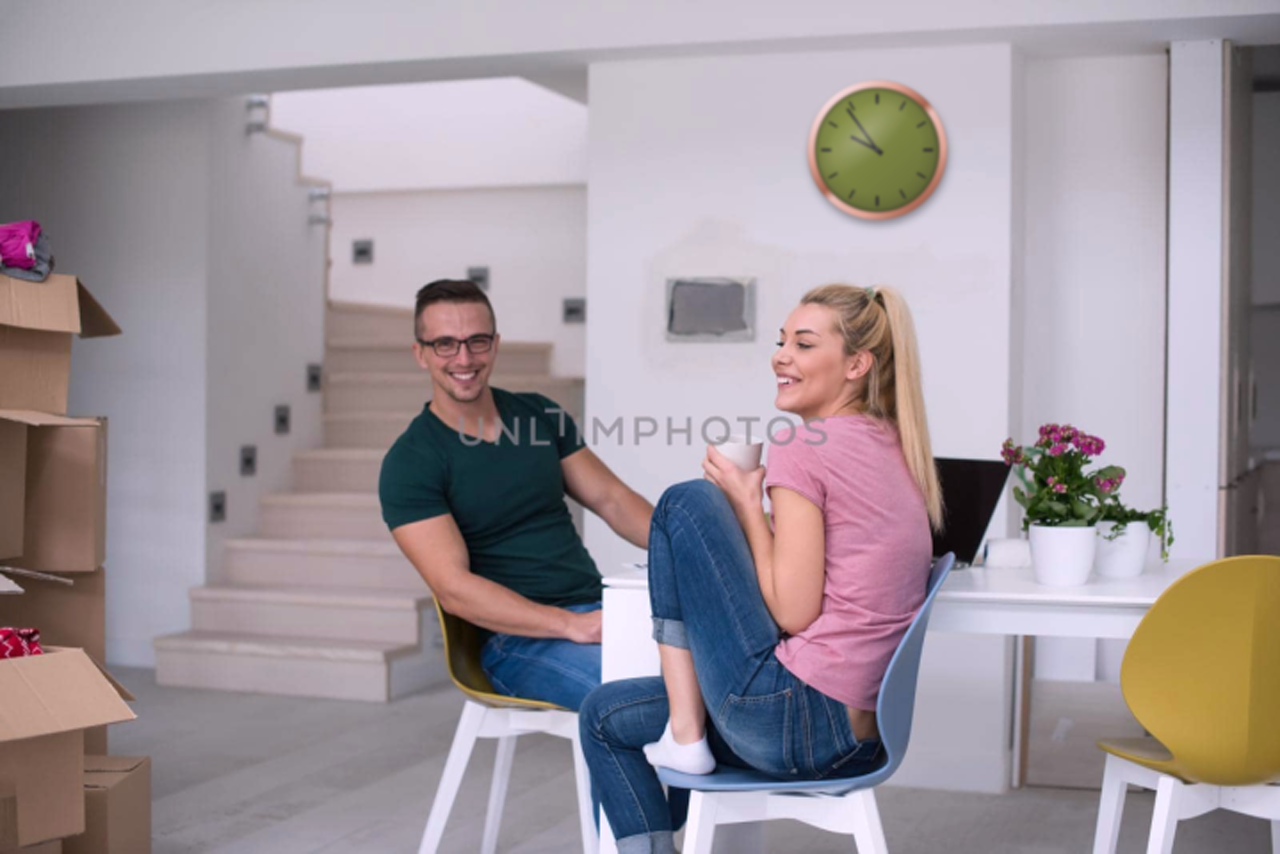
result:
{"hour": 9, "minute": 54}
